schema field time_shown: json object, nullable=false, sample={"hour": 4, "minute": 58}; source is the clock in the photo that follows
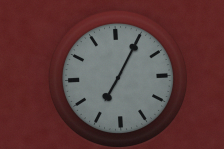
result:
{"hour": 7, "minute": 5}
